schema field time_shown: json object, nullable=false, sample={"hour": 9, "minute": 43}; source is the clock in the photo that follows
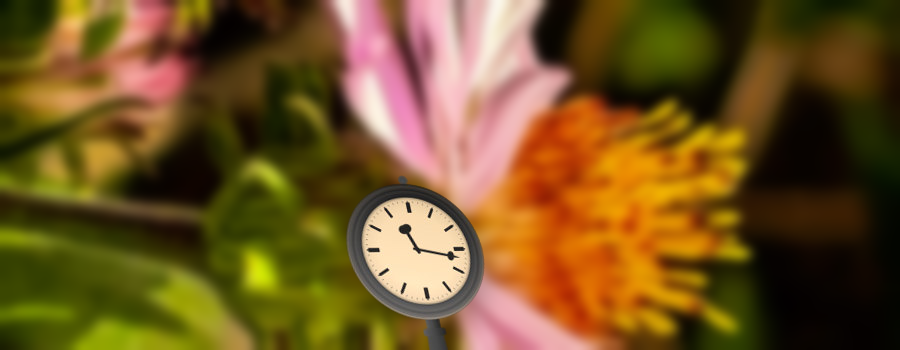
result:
{"hour": 11, "minute": 17}
